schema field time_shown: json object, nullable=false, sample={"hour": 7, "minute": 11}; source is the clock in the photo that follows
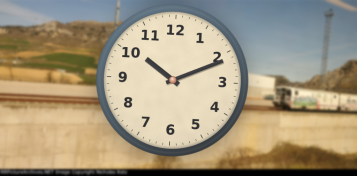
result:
{"hour": 10, "minute": 11}
